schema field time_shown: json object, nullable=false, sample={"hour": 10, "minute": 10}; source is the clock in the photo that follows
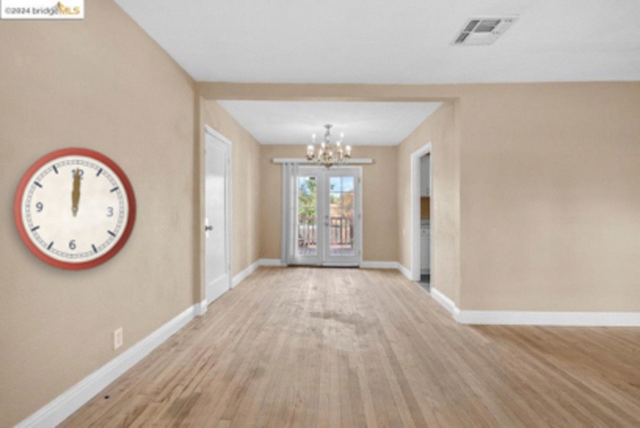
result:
{"hour": 12, "minute": 0}
